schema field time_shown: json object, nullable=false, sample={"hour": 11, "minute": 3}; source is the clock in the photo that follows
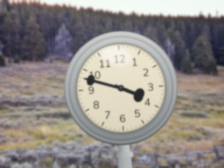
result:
{"hour": 3, "minute": 48}
